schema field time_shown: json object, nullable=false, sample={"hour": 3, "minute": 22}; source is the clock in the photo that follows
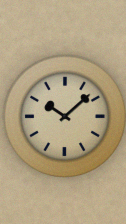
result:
{"hour": 10, "minute": 8}
